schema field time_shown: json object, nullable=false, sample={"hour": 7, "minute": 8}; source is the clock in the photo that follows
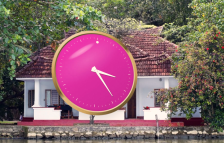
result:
{"hour": 3, "minute": 24}
